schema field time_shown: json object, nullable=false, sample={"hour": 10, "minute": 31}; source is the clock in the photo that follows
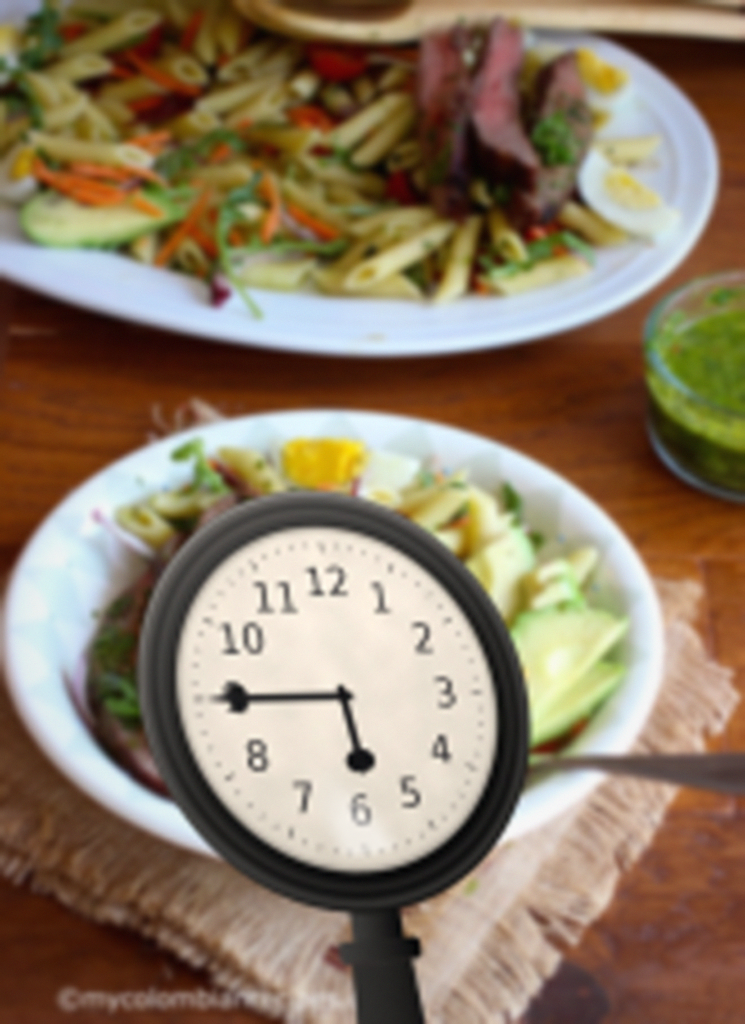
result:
{"hour": 5, "minute": 45}
